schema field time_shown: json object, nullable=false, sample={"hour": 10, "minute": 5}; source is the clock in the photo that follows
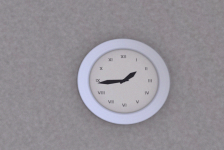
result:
{"hour": 1, "minute": 44}
